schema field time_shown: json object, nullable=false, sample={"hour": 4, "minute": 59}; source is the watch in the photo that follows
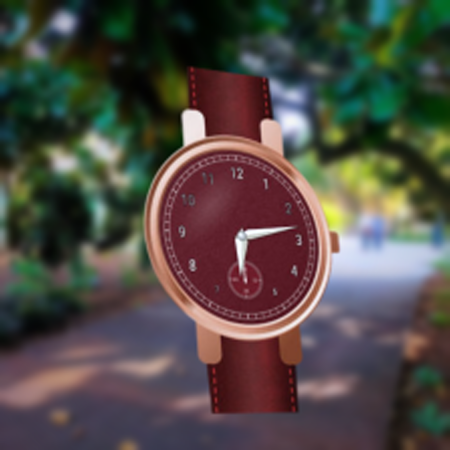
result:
{"hour": 6, "minute": 13}
